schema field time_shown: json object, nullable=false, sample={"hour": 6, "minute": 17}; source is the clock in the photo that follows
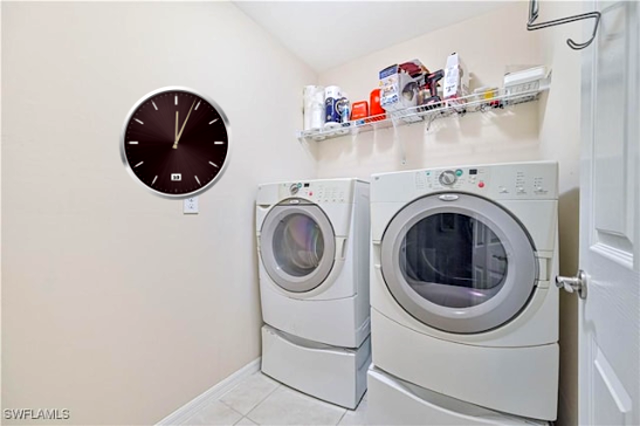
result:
{"hour": 12, "minute": 4}
